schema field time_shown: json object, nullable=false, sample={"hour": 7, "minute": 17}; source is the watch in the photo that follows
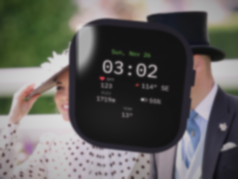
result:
{"hour": 3, "minute": 2}
